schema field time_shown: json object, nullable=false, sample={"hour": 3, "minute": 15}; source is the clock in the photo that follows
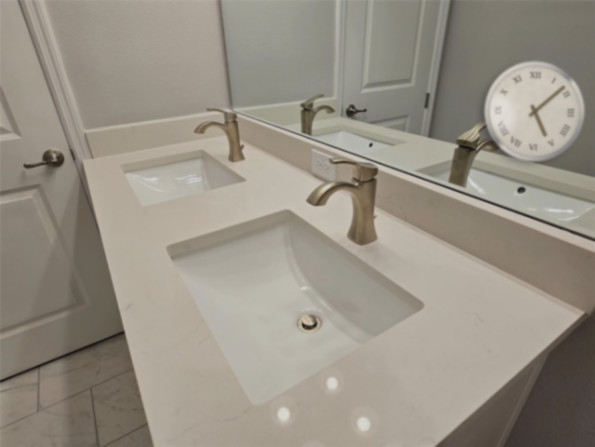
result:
{"hour": 5, "minute": 8}
